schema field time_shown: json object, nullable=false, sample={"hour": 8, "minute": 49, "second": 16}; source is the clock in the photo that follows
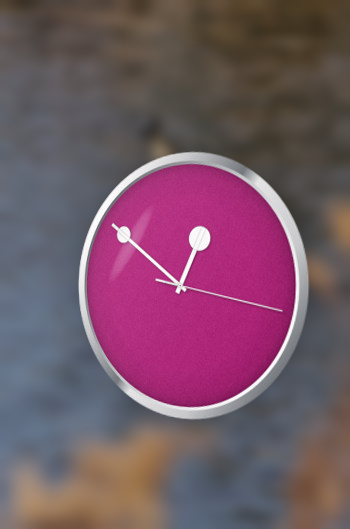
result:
{"hour": 12, "minute": 51, "second": 17}
